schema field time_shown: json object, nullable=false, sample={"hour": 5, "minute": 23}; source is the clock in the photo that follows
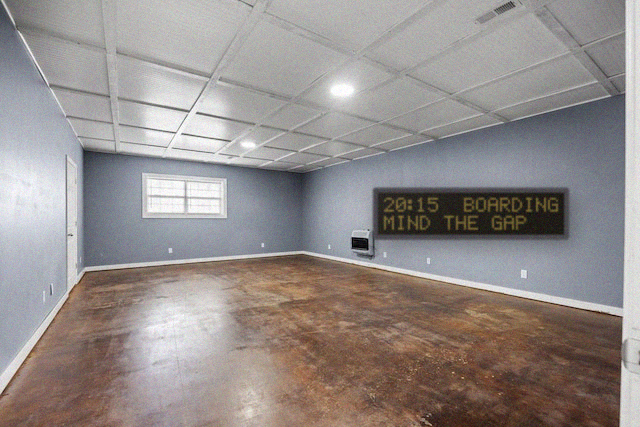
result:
{"hour": 20, "minute": 15}
